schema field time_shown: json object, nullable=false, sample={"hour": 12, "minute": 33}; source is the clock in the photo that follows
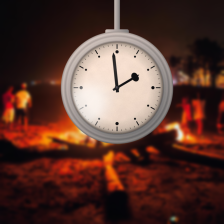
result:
{"hour": 1, "minute": 59}
